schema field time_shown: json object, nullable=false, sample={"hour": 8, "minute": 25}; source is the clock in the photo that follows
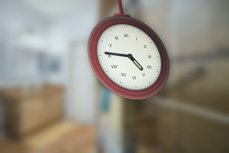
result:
{"hour": 4, "minute": 46}
